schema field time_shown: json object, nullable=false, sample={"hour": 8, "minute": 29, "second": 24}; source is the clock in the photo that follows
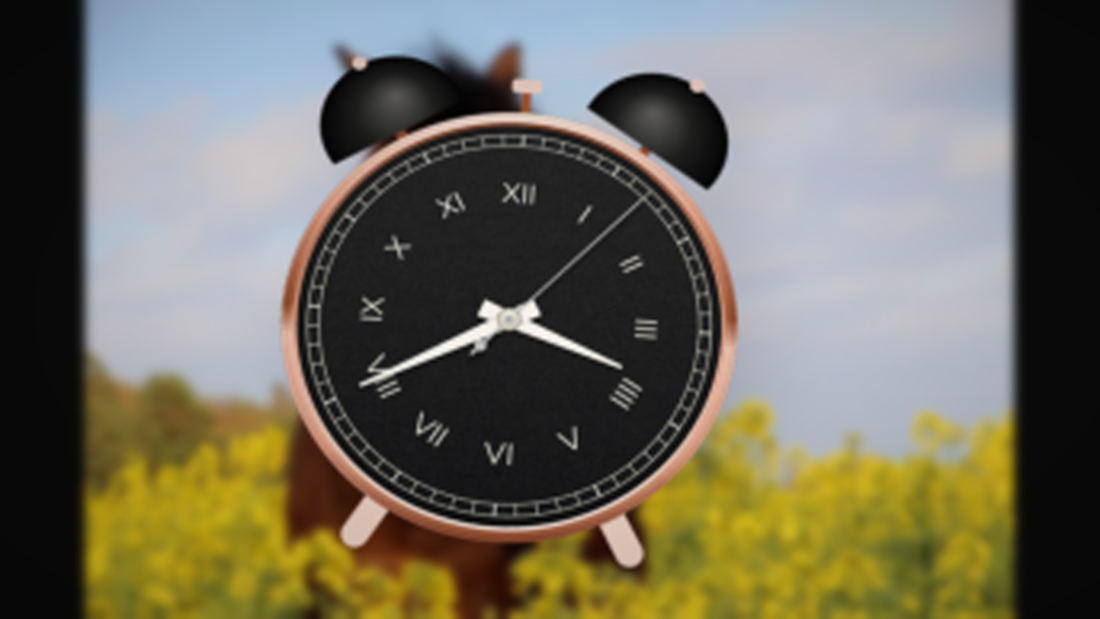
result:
{"hour": 3, "minute": 40, "second": 7}
